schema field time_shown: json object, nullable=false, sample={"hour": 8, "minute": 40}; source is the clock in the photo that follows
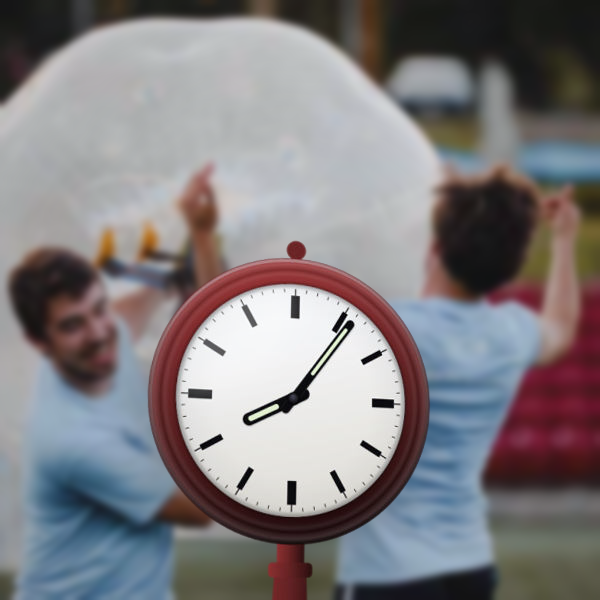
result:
{"hour": 8, "minute": 6}
